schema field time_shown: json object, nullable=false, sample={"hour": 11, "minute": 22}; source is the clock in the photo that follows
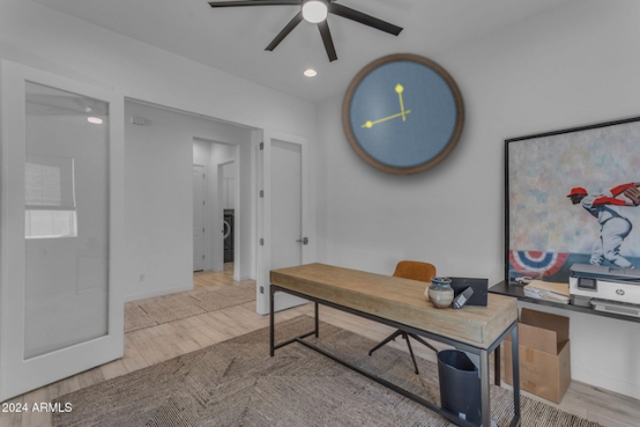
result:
{"hour": 11, "minute": 42}
